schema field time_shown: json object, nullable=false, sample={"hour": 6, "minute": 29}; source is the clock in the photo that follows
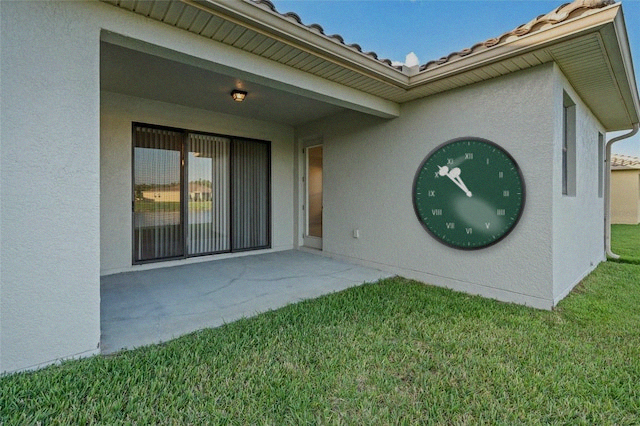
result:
{"hour": 10, "minute": 52}
